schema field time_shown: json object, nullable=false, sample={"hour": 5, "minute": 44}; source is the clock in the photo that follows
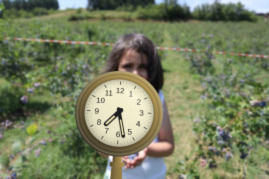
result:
{"hour": 7, "minute": 28}
